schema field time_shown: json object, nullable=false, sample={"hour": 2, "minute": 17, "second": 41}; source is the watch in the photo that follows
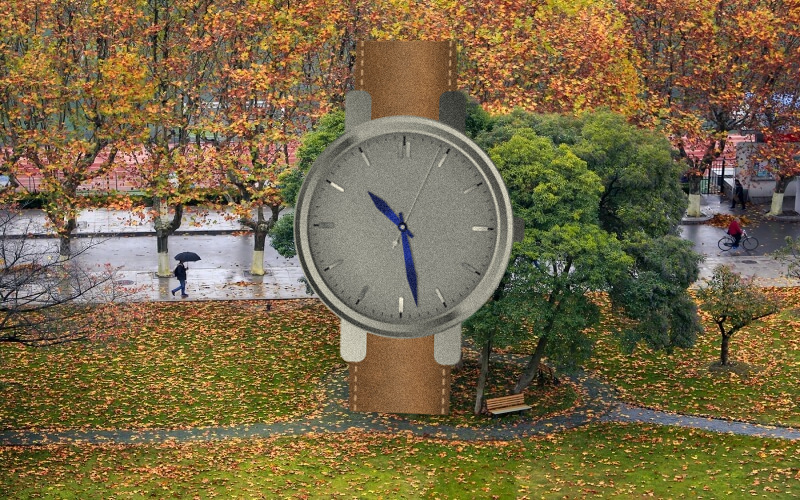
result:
{"hour": 10, "minute": 28, "second": 4}
